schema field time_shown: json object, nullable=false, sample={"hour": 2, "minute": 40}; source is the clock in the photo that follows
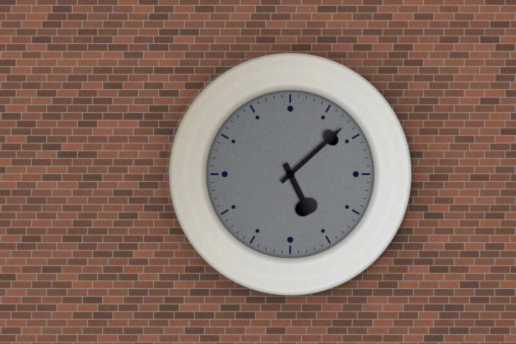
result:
{"hour": 5, "minute": 8}
